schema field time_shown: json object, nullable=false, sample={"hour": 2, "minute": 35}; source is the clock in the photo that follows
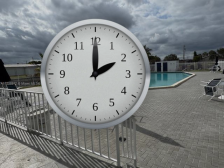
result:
{"hour": 2, "minute": 0}
